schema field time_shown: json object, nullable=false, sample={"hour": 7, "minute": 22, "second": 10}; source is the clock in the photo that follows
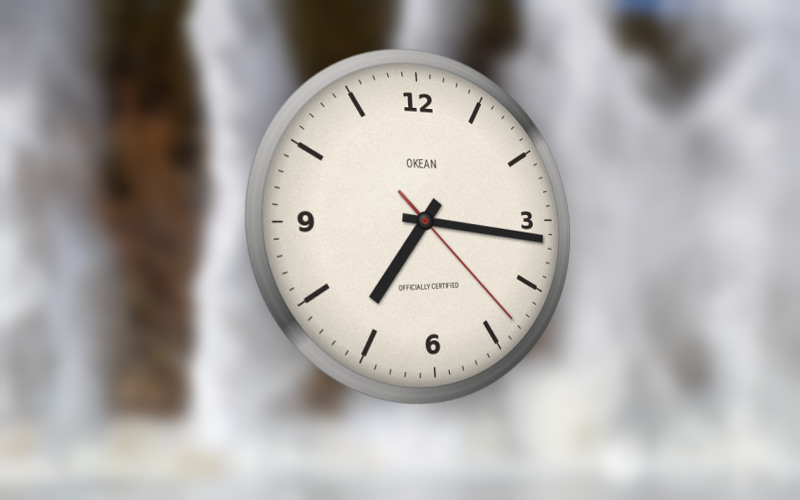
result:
{"hour": 7, "minute": 16, "second": 23}
